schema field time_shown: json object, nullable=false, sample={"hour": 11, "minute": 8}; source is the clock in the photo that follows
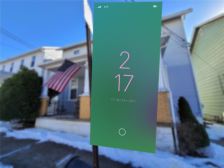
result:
{"hour": 2, "minute": 17}
